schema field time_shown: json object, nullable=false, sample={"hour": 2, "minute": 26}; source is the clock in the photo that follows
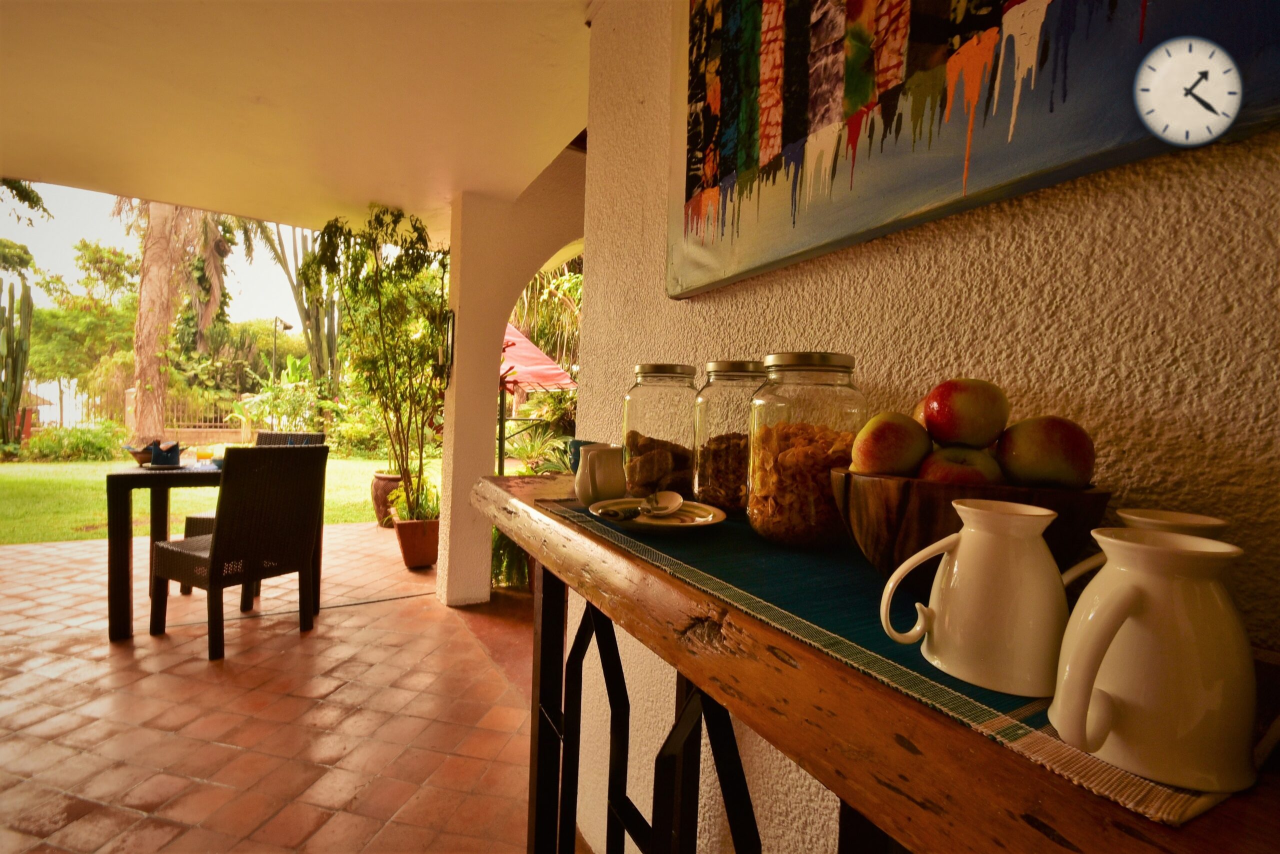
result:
{"hour": 1, "minute": 21}
